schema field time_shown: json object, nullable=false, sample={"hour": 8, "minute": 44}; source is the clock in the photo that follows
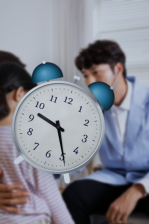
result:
{"hour": 9, "minute": 25}
